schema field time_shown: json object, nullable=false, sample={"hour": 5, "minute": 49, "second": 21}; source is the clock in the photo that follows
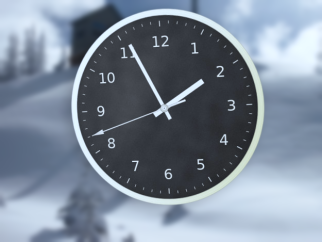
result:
{"hour": 1, "minute": 55, "second": 42}
